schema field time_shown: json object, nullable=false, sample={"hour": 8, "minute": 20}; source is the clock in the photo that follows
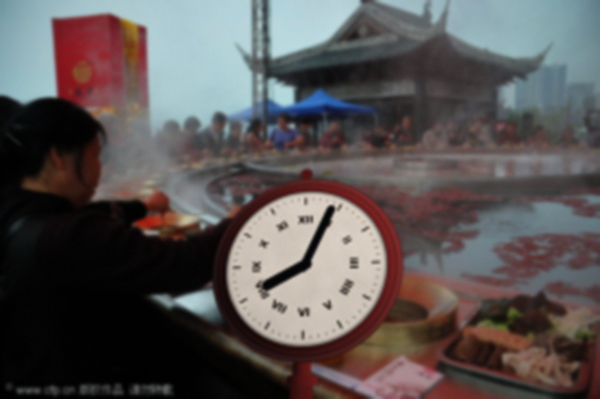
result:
{"hour": 8, "minute": 4}
